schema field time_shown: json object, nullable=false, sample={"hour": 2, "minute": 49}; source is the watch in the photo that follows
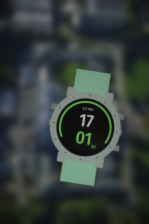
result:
{"hour": 17, "minute": 1}
